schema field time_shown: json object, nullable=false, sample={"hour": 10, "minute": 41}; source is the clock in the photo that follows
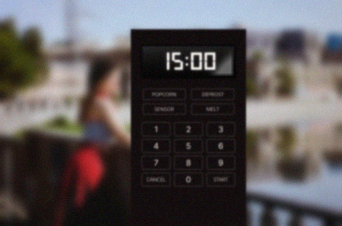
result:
{"hour": 15, "minute": 0}
